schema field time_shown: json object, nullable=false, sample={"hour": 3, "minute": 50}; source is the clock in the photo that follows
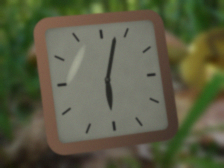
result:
{"hour": 6, "minute": 3}
